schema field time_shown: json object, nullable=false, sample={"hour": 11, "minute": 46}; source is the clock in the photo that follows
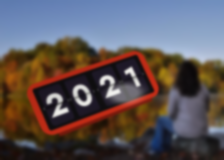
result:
{"hour": 20, "minute": 21}
